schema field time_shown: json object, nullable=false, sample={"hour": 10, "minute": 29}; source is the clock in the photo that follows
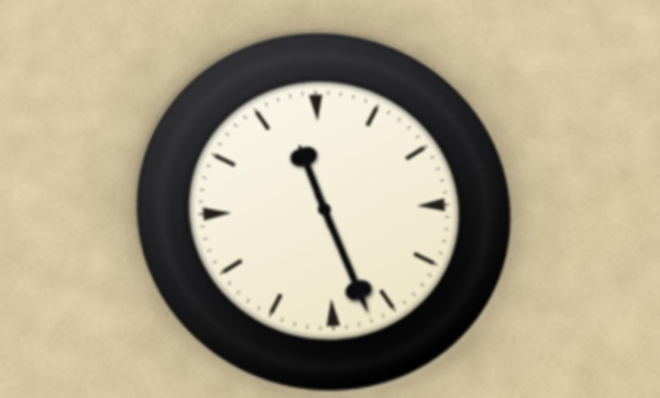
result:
{"hour": 11, "minute": 27}
